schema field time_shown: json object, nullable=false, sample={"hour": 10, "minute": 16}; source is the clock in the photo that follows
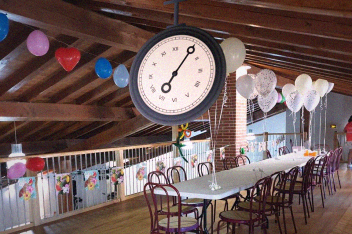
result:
{"hour": 7, "minute": 6}
